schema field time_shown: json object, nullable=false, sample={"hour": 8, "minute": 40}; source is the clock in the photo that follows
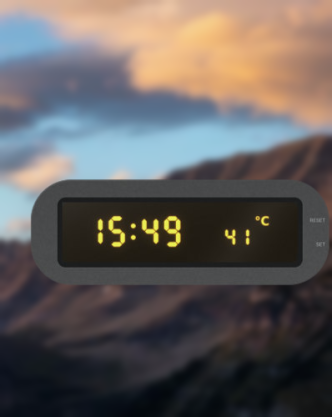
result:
{"hour": 15, "minute": 49}
